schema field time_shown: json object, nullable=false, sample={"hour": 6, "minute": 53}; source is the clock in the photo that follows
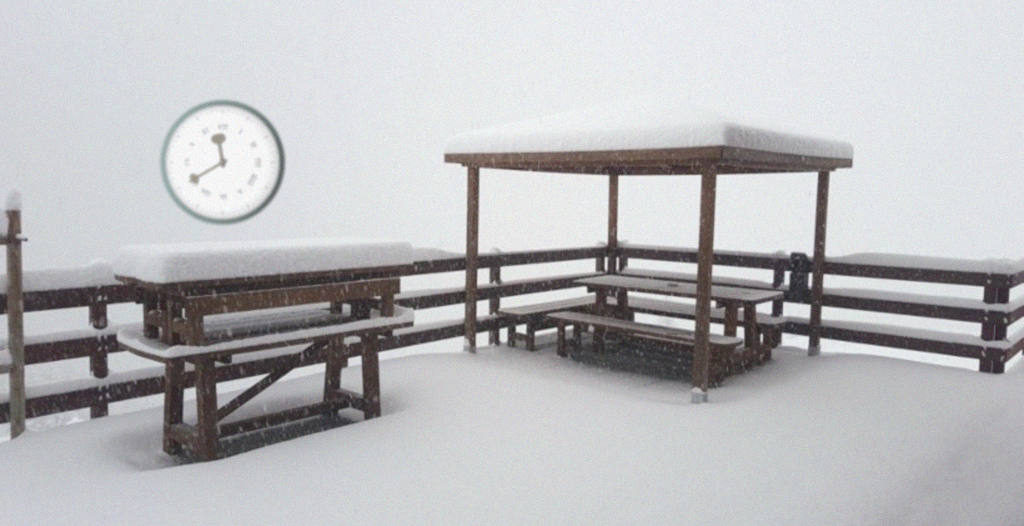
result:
{"hour": 11, "minute": 40}
